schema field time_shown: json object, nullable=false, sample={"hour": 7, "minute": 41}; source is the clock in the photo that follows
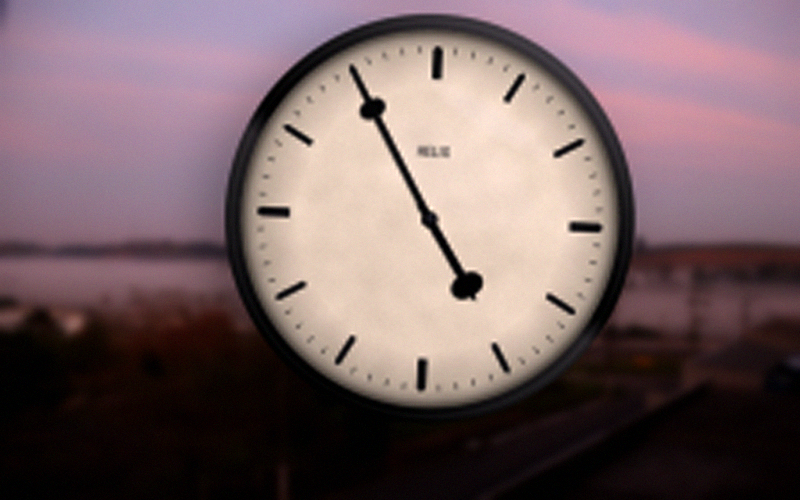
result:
{"hour": 4, "minute": 55}
